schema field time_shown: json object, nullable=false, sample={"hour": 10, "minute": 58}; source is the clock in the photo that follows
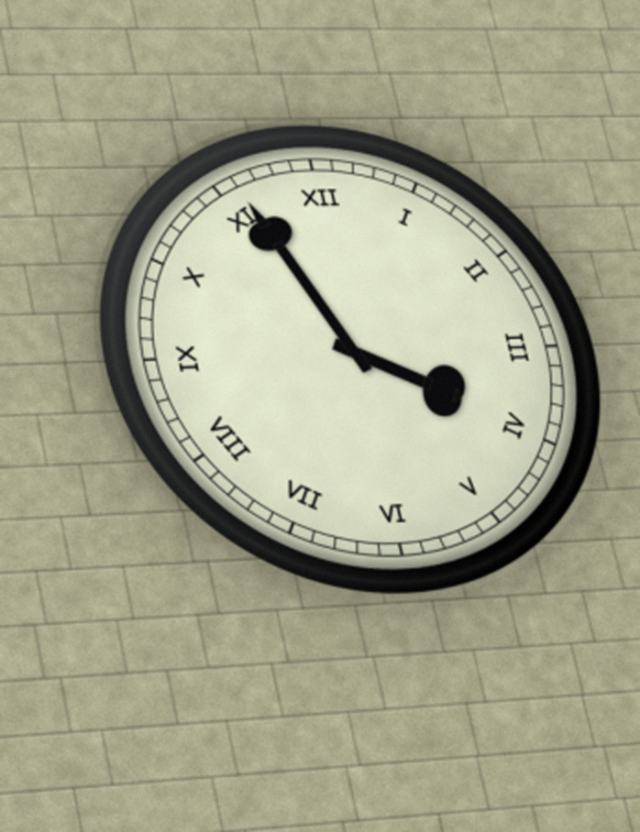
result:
{"hour": 3, "minute": 56}
